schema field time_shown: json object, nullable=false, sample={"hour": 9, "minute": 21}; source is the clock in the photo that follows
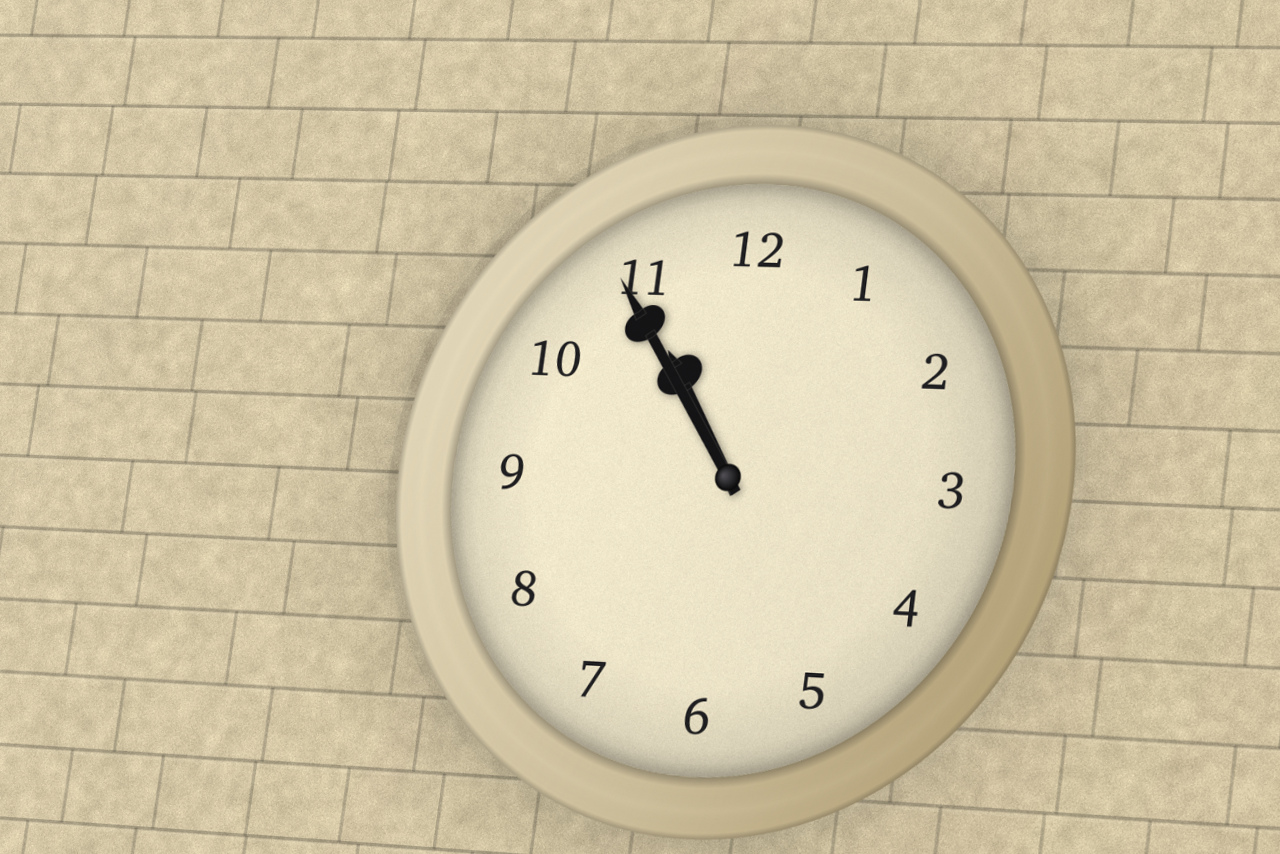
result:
{"hour": 10, "minute": 54}
